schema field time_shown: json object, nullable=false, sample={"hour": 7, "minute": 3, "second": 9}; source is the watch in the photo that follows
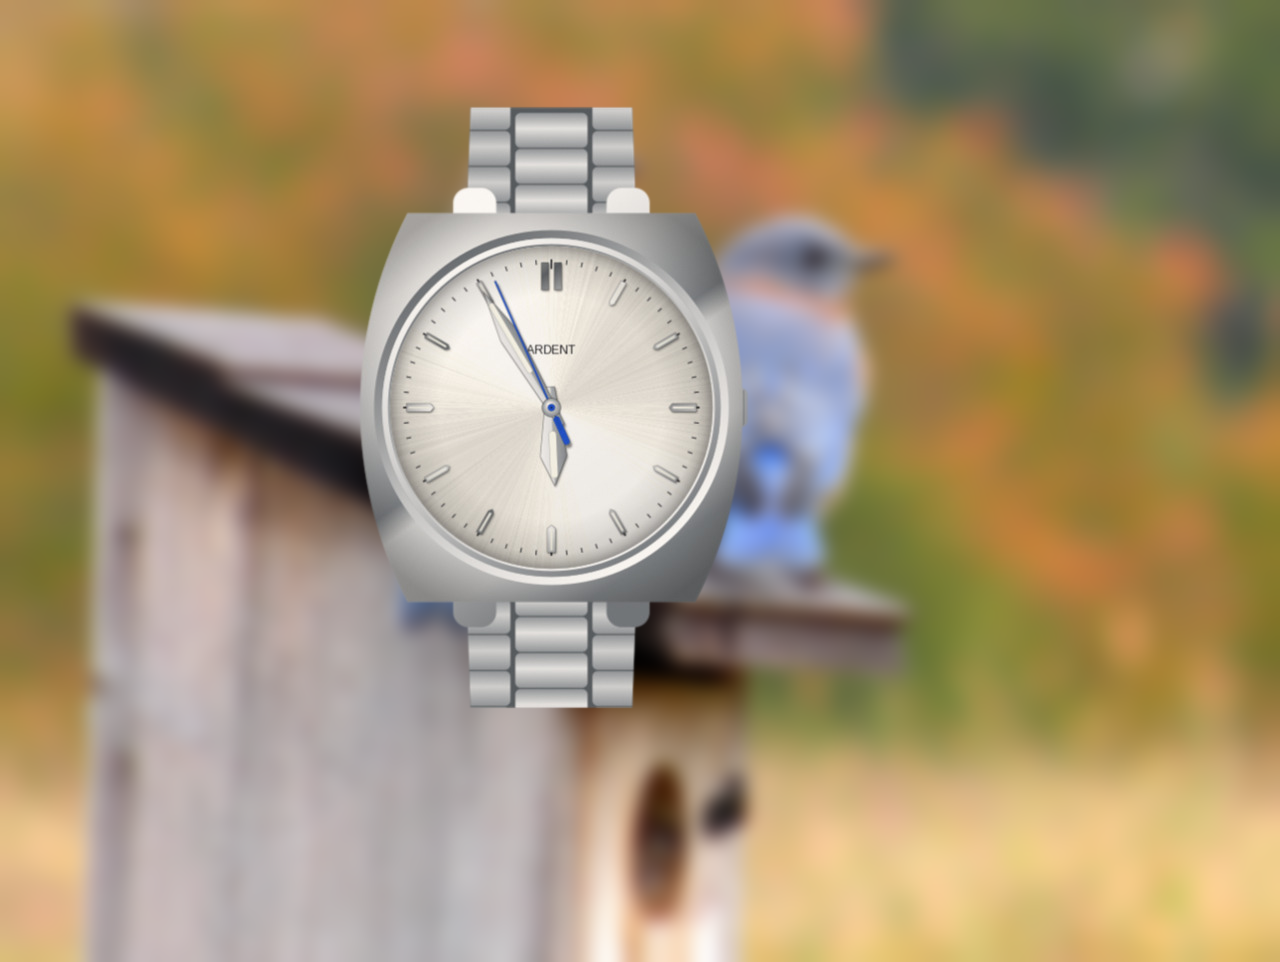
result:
{"hour": 5, "minute": 54, "second": 56}
